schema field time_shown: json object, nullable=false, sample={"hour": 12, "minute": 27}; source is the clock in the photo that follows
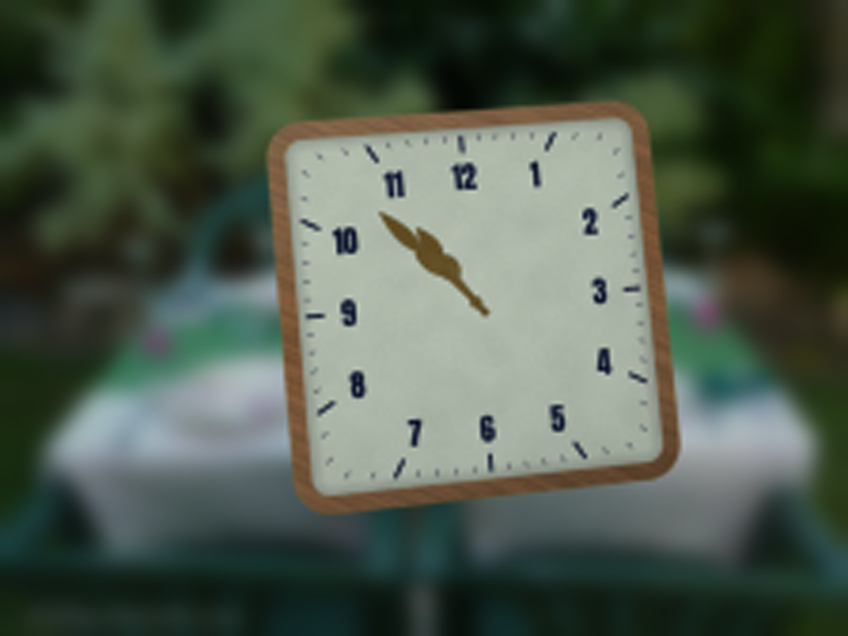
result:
{"hour": 10, "minute": 53}
